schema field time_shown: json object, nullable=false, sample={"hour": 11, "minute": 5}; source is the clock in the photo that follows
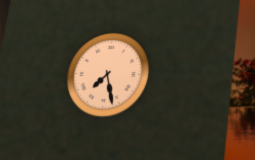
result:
{"hour": 7, "minute": 27}
